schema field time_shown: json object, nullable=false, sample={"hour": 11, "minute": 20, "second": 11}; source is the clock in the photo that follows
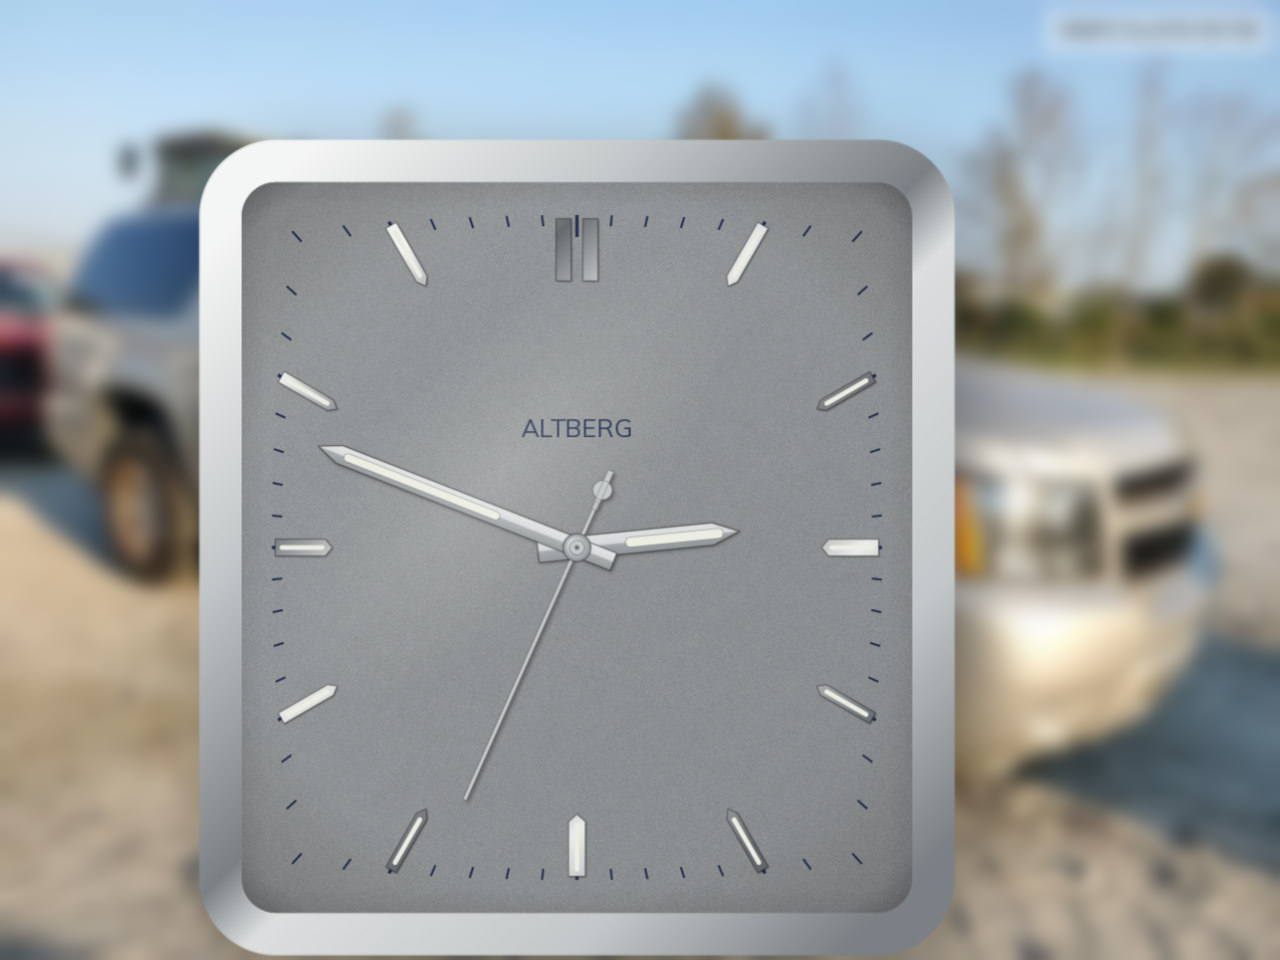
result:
{"hour": 2, "minute": 48, "second": 34}
